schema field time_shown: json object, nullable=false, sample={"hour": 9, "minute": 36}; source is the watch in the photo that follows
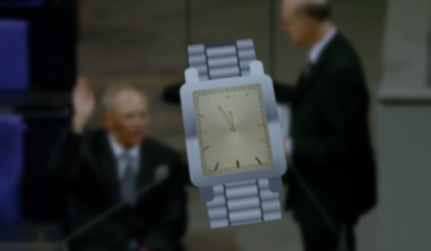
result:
{"hour": 11, "minute": 56}
